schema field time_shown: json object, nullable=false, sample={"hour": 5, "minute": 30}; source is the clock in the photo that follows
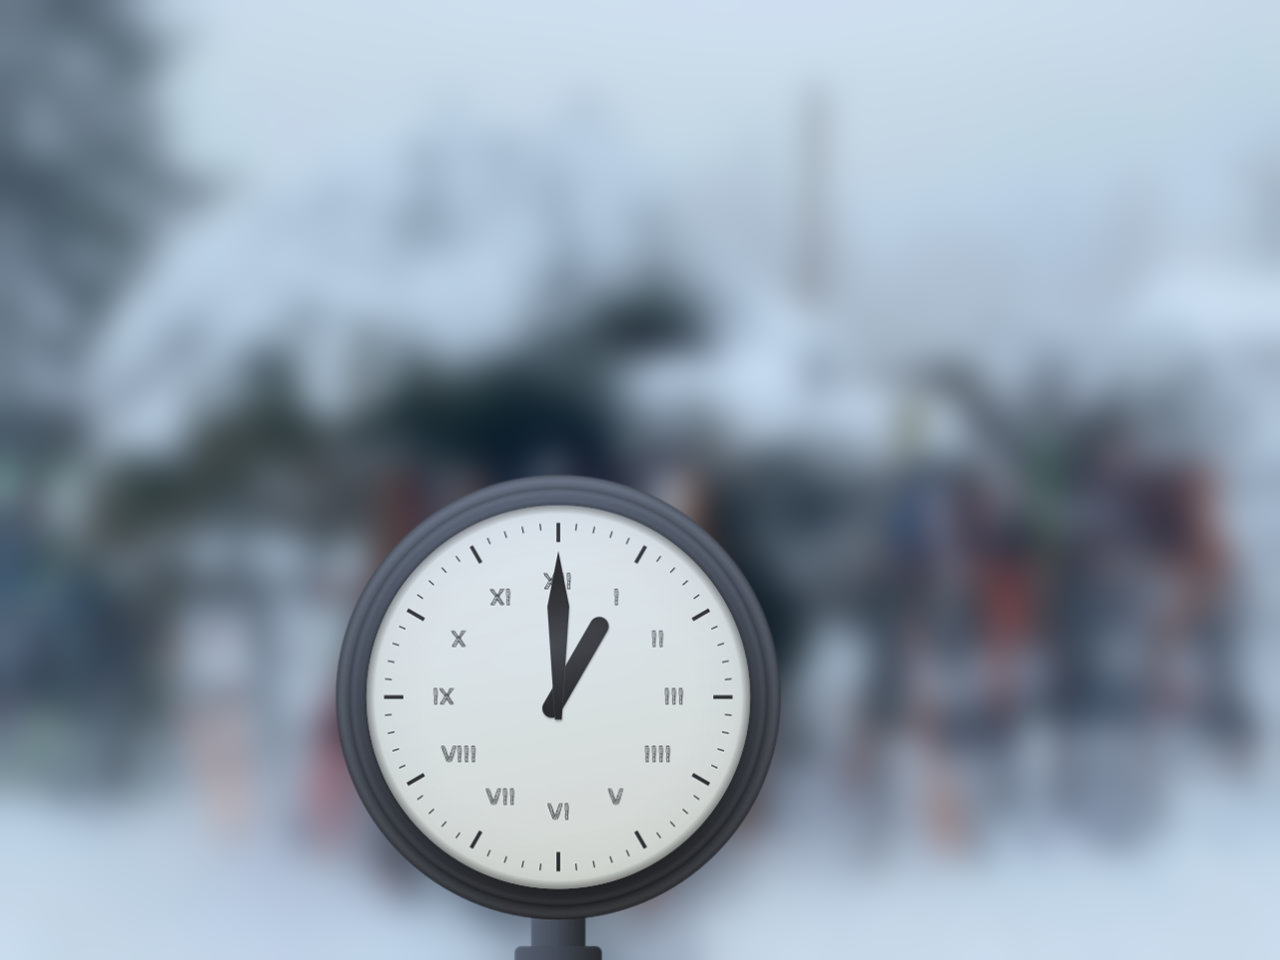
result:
{"hour": 1, "minute": 0}
